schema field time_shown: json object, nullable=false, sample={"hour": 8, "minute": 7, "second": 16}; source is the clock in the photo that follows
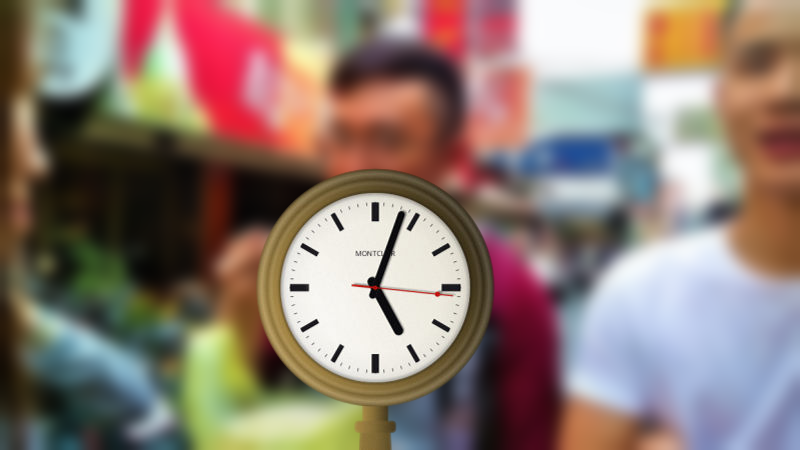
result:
{"hour": 5, "minute": 3, "second": 16}
